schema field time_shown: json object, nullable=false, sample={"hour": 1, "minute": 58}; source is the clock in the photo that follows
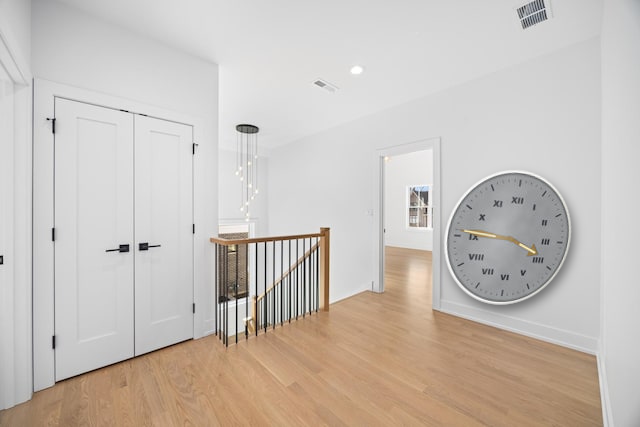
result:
{"hour": 3, "minute": 46}
